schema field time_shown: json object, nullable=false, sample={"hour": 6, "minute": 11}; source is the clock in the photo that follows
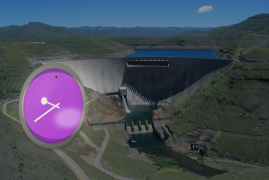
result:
{"hour": 9, "minute": 40}
